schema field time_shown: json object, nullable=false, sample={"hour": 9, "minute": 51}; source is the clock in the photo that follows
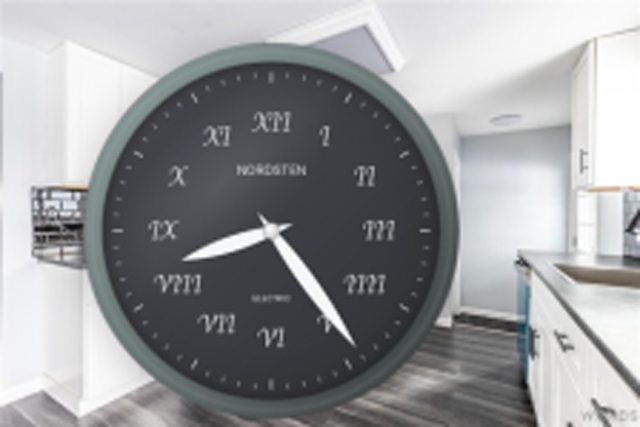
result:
{"hour": 8, "minute": 24}
